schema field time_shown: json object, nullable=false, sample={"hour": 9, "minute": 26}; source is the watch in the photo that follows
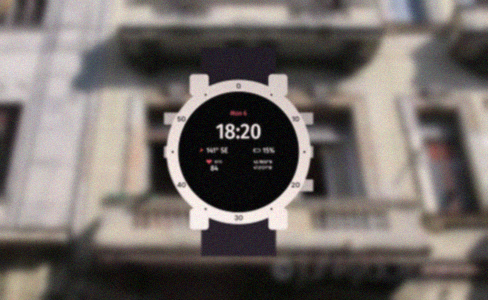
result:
{"hour": 18, "minute": 20}
